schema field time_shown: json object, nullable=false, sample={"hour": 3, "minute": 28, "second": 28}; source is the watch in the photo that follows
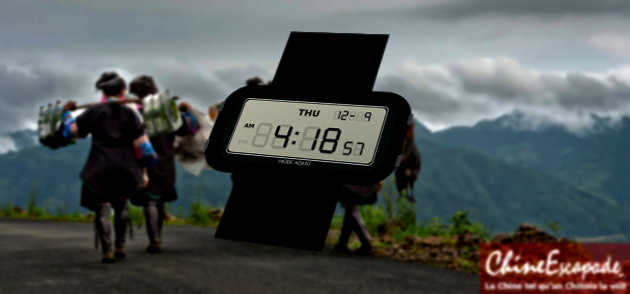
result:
{"hour": 4, "minute": 18, "second": 57}
